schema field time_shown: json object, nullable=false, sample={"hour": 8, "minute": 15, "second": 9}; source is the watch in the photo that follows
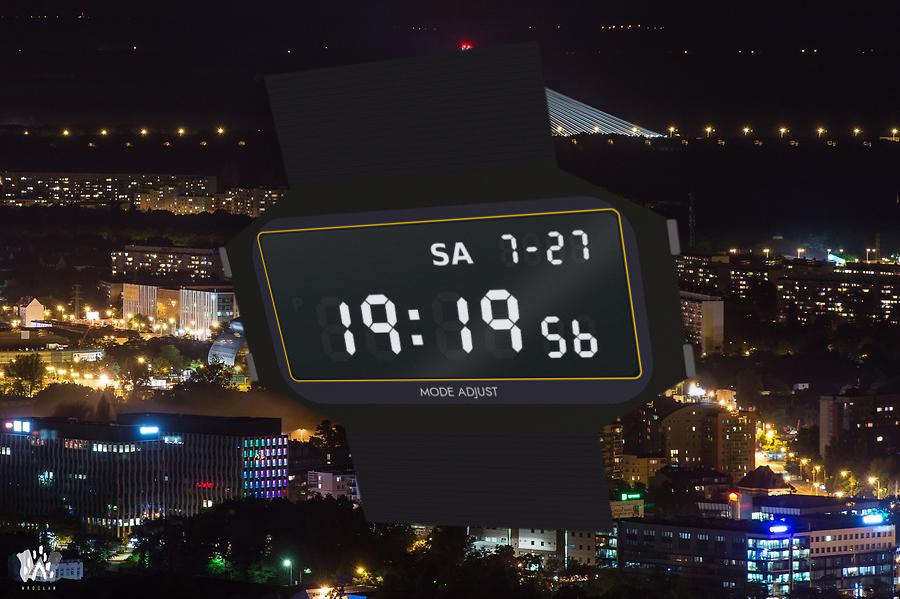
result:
{"hour": 19, "minute": 19, "second": 56}
